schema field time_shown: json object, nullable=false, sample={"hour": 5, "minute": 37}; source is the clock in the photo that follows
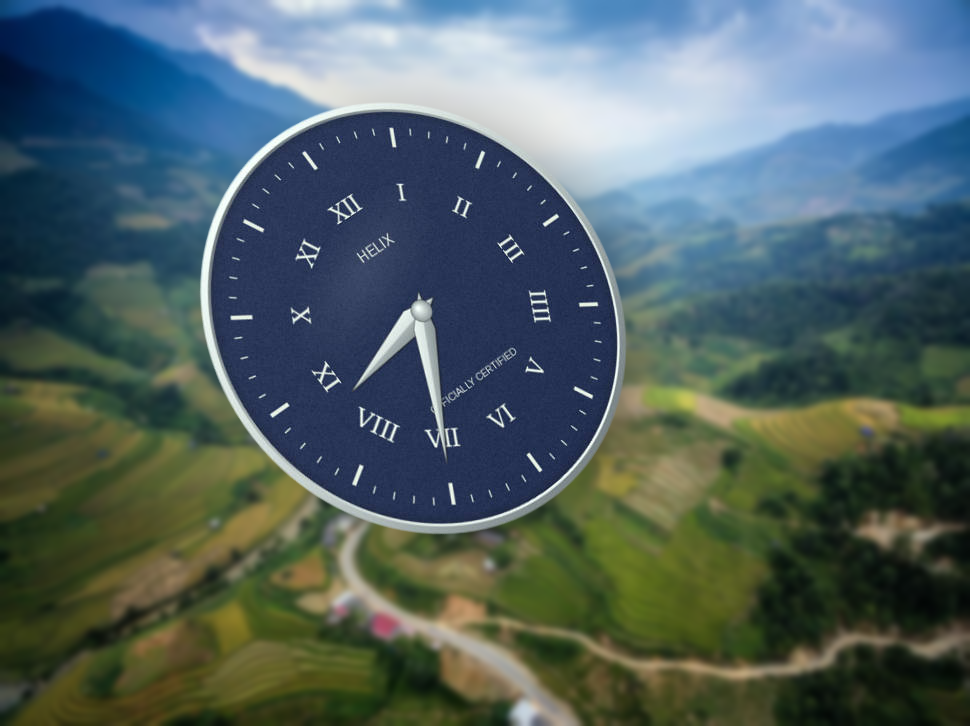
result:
{"hour": 8, "minute": 35}
